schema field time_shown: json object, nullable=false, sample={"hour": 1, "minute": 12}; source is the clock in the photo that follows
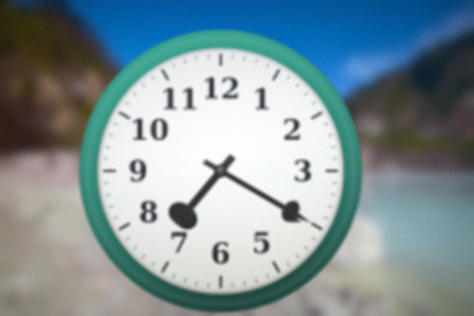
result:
{"hour": 7, "minute": 20}
